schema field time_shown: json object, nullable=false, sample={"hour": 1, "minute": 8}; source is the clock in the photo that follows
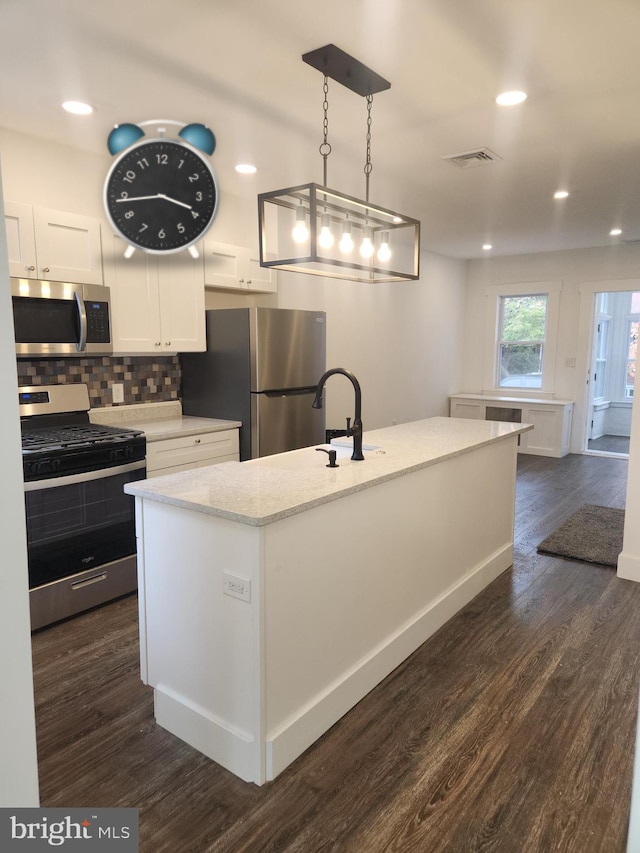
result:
{"hour": 3, "minute": 44}
